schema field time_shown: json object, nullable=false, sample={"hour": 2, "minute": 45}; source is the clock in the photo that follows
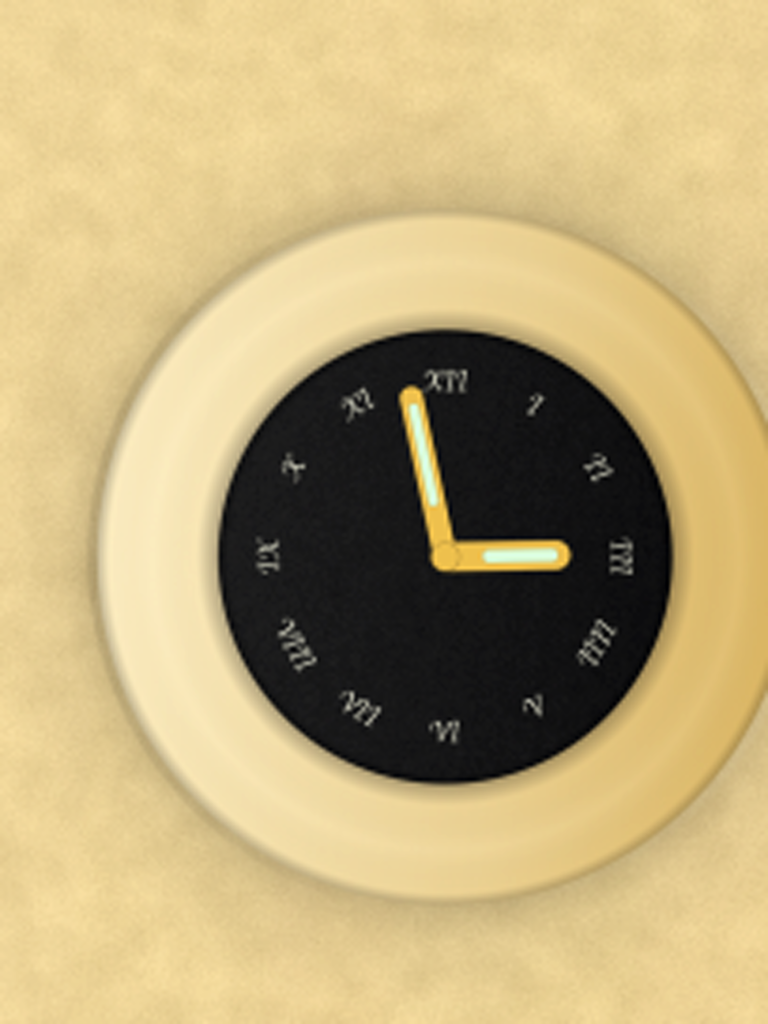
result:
{"hour": 2, "minute": 58}
